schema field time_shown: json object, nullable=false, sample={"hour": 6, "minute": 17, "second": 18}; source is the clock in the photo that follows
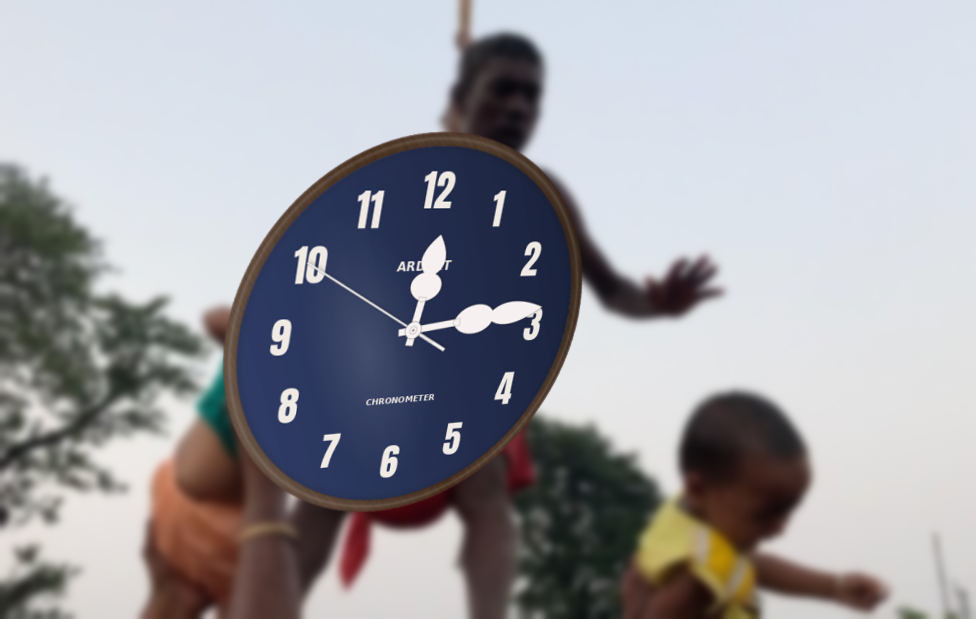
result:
{"hour": 12, "minute": 13, "second": 50}
